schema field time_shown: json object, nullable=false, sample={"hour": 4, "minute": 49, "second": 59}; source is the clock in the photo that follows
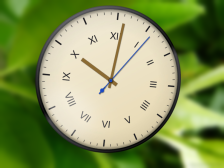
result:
{"hour": 10, "minute": 1, "second": 6}
